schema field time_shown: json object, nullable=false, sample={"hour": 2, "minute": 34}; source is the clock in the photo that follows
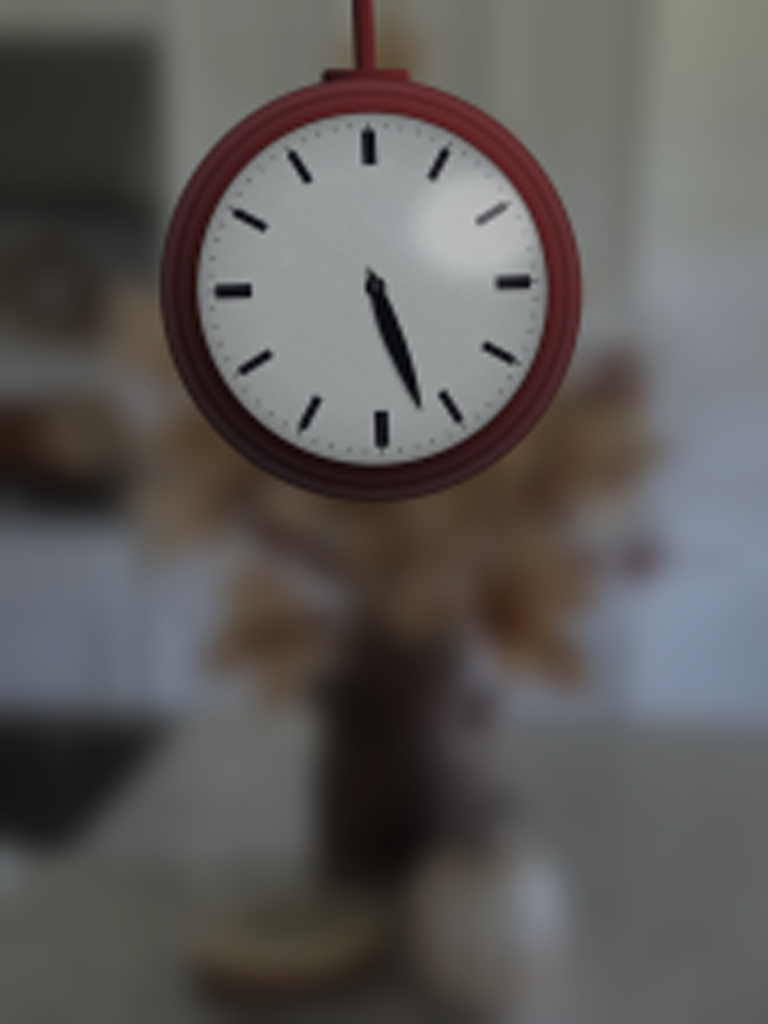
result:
{"hour": 5, "minute": 27}
